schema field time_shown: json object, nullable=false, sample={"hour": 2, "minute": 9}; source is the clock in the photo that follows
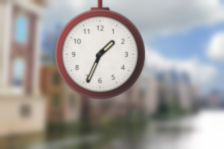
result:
{"hour": 1, "minute": 34}
